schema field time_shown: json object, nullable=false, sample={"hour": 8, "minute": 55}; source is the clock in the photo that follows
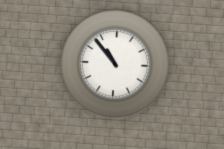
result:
{"hour": 10, "minute": 53}
